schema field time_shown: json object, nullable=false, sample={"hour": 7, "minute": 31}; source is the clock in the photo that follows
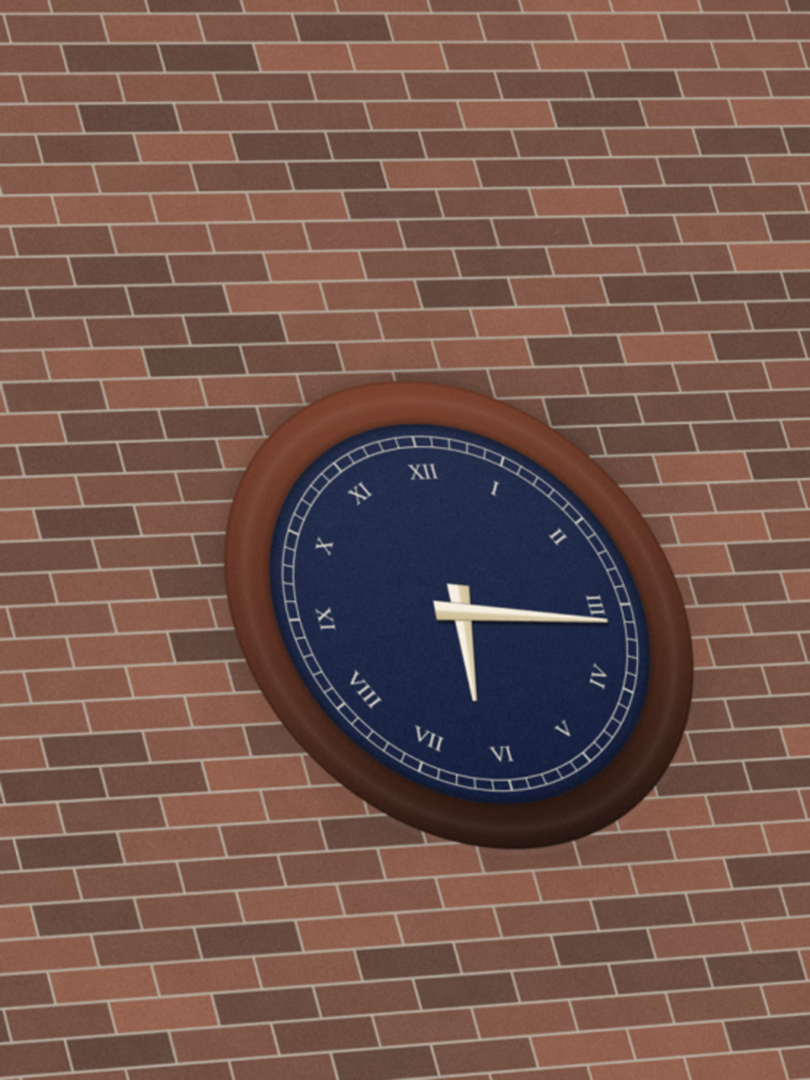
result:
{"hour": 6, "minute": 16}
